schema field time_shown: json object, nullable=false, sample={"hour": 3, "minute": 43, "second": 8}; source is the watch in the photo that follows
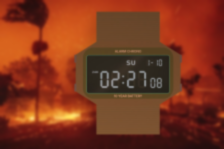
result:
{"hour": 2, "minute": 27, "second": 8}
